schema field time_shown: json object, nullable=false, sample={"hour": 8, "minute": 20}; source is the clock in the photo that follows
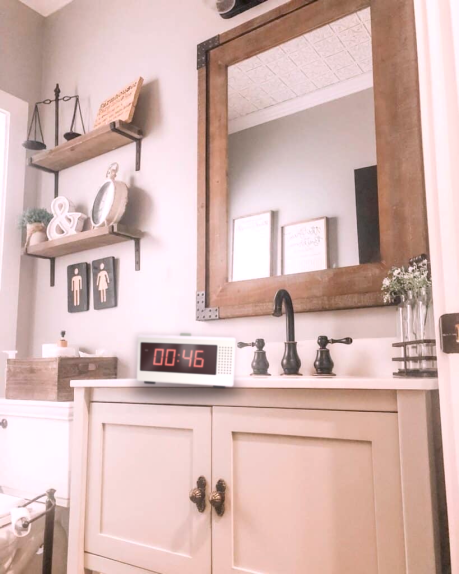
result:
{"hour": 0, "minute": 46}
